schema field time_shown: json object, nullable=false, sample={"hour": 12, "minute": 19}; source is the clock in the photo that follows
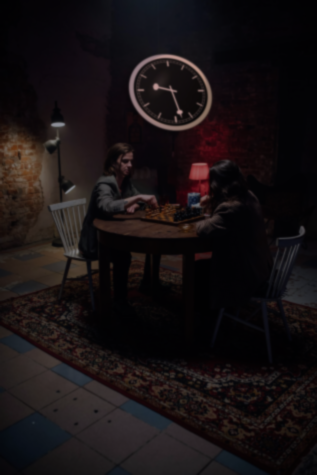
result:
{"hour": 9, "minute": 28}
